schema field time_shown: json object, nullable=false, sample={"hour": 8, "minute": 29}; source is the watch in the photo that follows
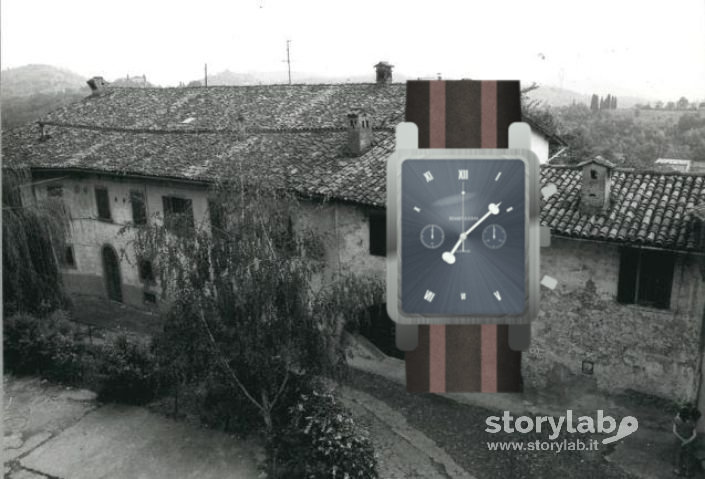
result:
{"hour": 7, "minute": 8}
